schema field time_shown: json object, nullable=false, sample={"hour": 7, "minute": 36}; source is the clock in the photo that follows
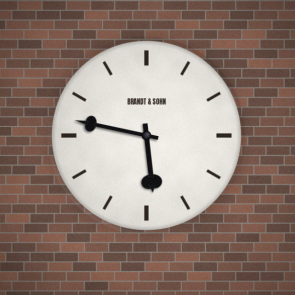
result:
{"hour": 5, "minute": 47}
